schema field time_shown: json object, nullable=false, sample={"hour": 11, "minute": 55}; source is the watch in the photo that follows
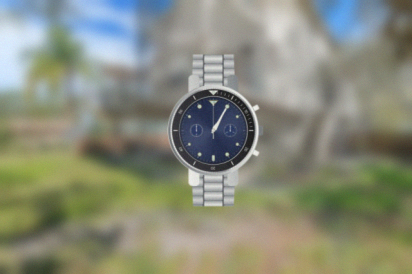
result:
{"hour": 1, "minute": 5}
